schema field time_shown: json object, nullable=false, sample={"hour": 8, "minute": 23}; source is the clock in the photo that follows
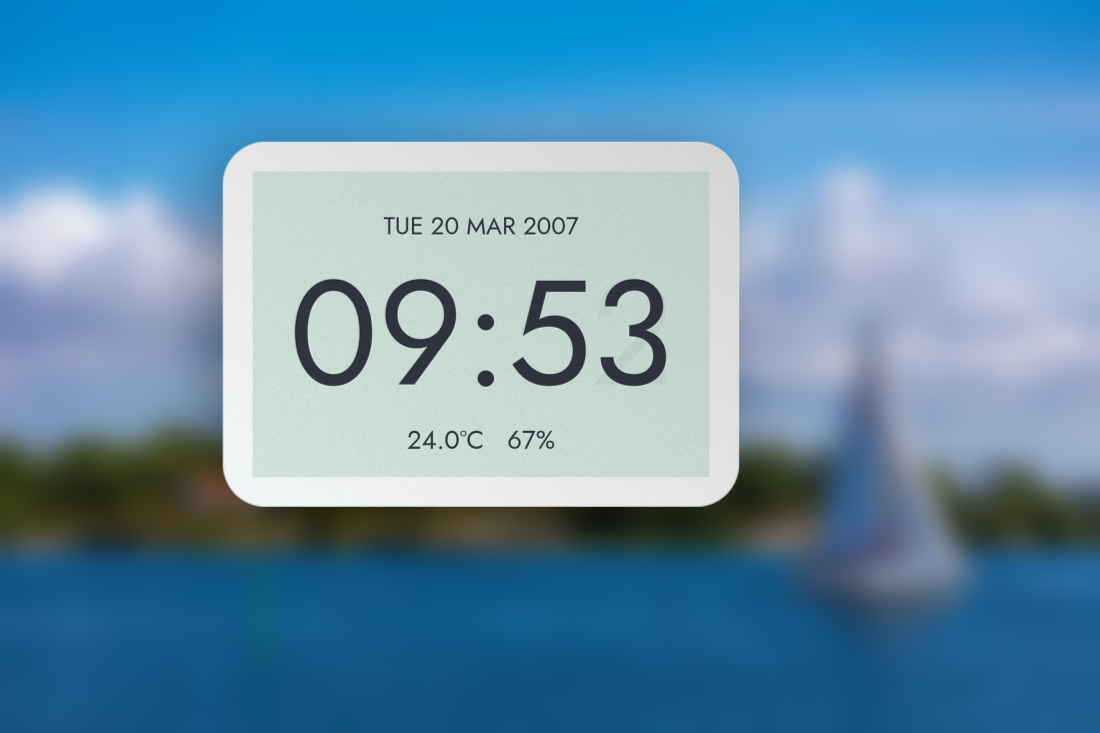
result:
{"hour": 9, "minute": 53}
